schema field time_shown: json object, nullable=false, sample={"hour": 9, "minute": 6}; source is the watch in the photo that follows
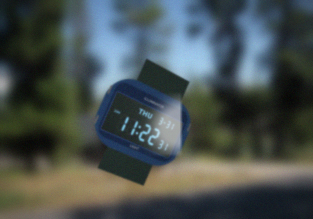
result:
{"hour": 11, "minute": 22}
